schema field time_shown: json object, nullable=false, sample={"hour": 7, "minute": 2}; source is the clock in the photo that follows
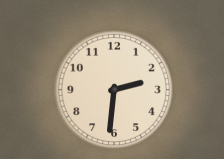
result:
{"hour": 2, "minute": 31}
